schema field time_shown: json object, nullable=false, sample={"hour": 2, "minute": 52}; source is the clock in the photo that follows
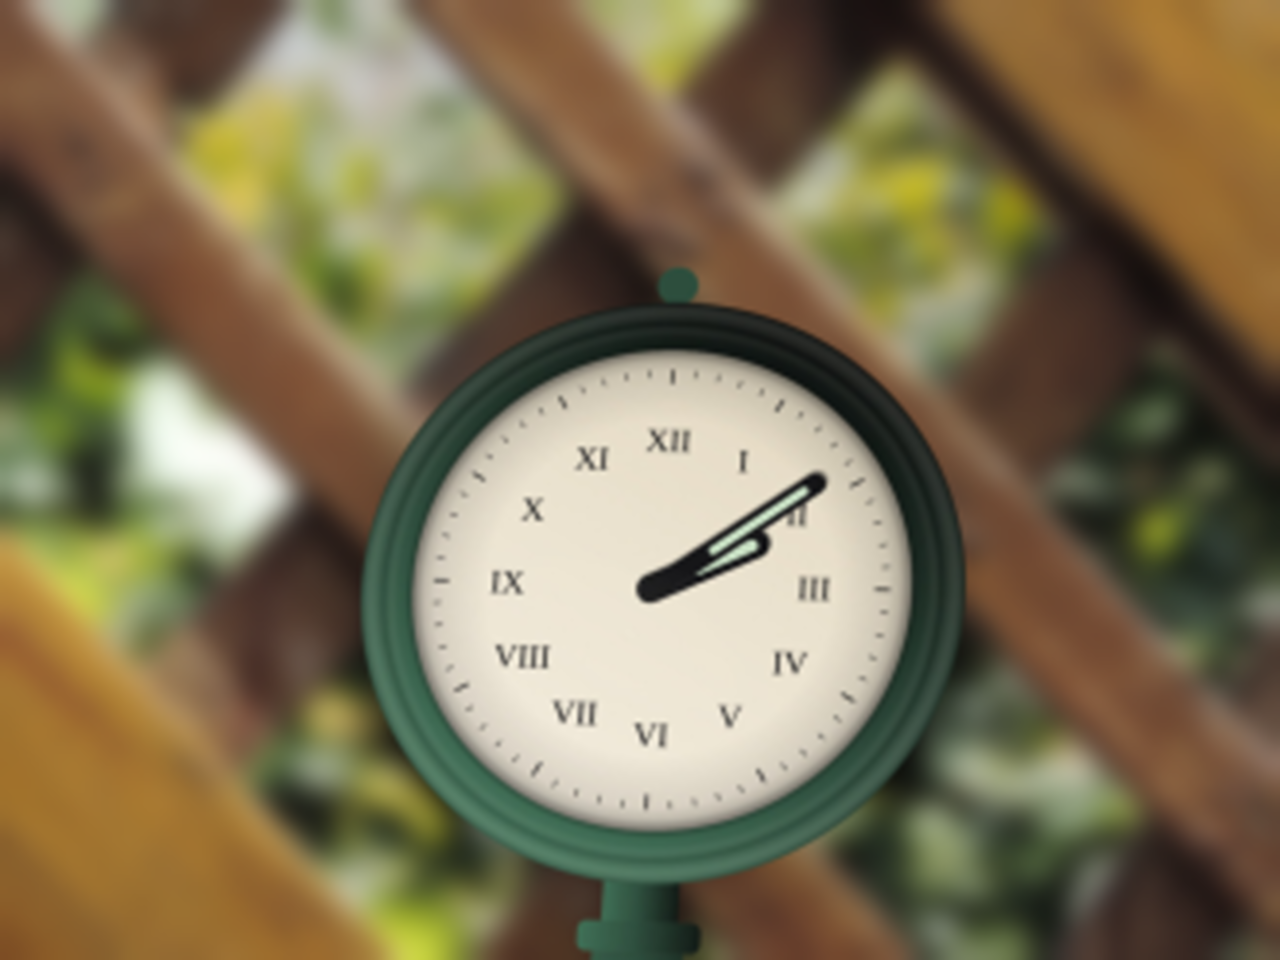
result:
{"hour": 2, "minute": 9}
